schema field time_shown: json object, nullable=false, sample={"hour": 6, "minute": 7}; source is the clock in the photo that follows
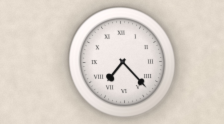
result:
{"hour": 7, "minute": 23}
